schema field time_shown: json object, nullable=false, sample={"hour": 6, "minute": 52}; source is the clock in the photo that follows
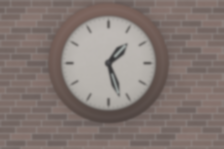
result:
{"hour": 1, "minute": 27}
